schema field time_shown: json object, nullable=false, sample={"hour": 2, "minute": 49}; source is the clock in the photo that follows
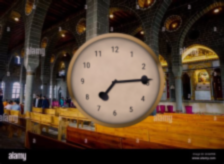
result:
{"hour": 7, "minute": 14}
